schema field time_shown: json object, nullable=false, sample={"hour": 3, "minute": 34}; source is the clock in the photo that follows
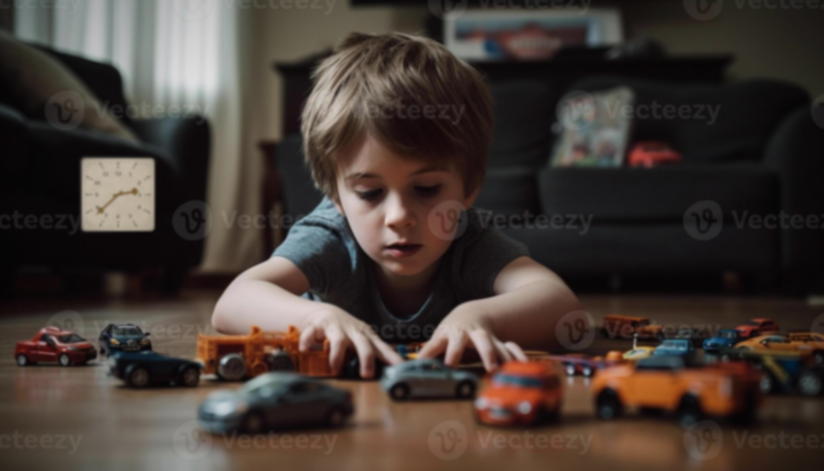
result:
{"hour": 2, "minute": 38}
